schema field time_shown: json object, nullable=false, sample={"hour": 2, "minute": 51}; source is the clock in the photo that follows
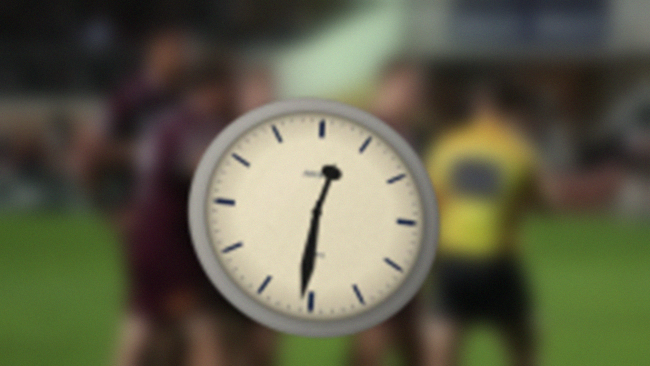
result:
{"hour": 12, "minute": 31}
